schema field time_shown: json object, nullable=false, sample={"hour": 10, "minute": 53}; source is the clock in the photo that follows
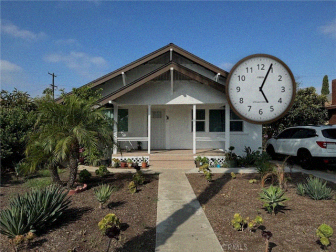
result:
{"hour": 5, "minute": 4}
